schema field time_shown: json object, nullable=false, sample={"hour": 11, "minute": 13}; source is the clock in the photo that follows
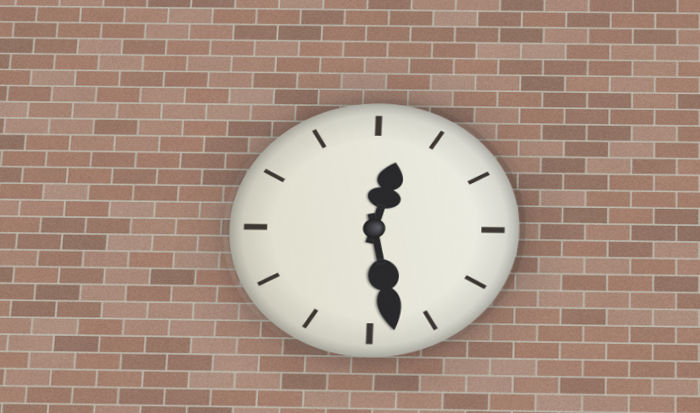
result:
{"hour": 12, "minute": 28}
